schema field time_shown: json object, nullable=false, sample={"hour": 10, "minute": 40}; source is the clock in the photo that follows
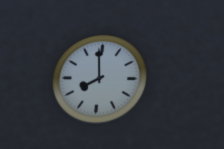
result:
{"hour": 7, "minute": 59}
